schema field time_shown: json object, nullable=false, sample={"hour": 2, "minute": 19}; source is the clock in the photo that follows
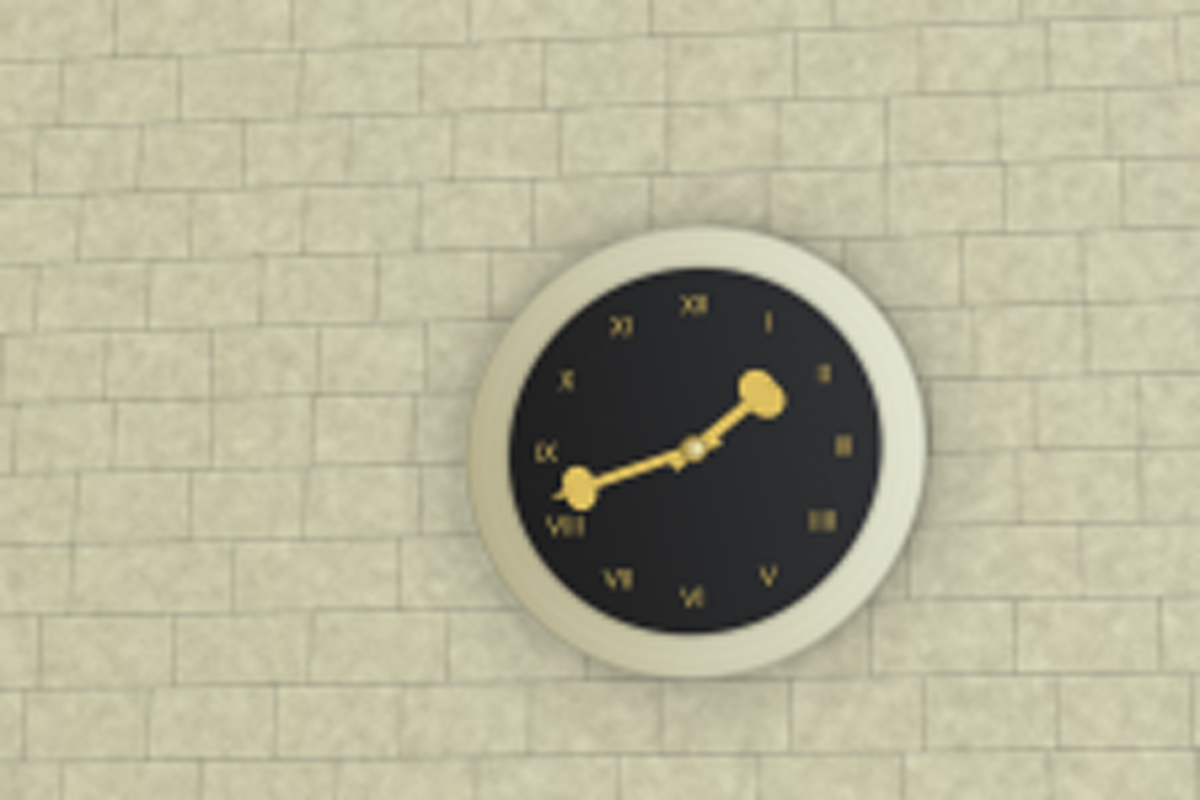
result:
{"hour": 1, "minute": 42}
